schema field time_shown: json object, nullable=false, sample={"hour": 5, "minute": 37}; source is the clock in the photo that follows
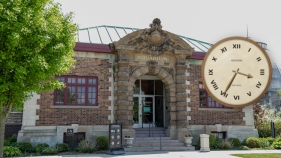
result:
{"hour": 3, "minute": 35}
